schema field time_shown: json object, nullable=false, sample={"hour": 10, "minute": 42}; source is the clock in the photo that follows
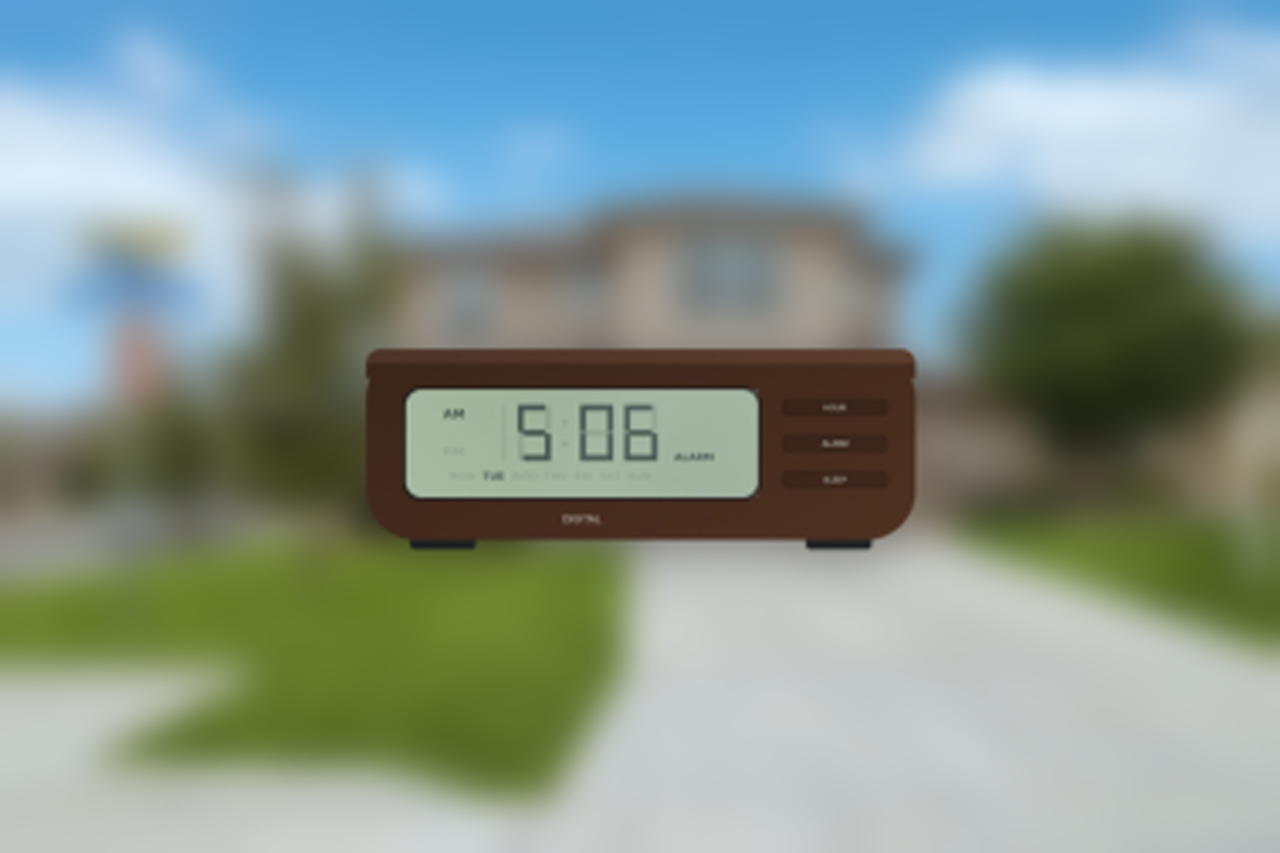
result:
{"hour": 5, "minute": 6}
